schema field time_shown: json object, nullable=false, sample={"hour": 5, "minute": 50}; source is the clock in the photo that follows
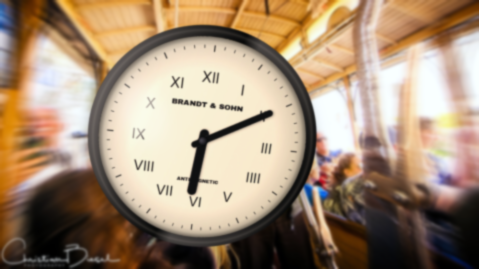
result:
{"hour": 6, "minute": 10}
